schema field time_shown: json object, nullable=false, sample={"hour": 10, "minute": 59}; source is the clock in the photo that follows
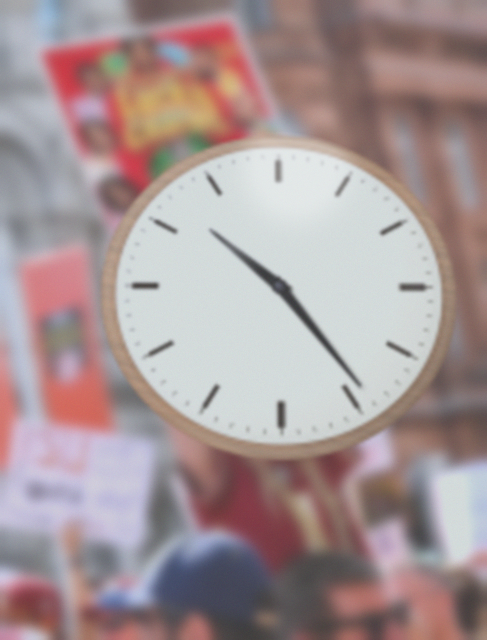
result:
{"hour": 10, "minute": 24}
